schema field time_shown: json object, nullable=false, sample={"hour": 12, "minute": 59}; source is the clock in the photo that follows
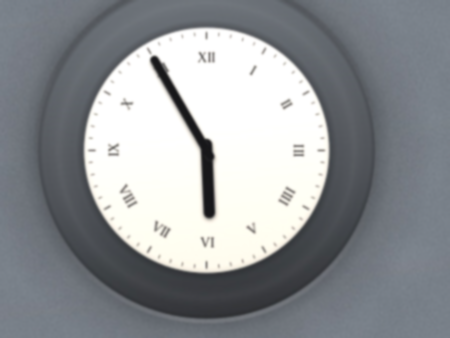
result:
{"hour": 5, "minute": 55}
